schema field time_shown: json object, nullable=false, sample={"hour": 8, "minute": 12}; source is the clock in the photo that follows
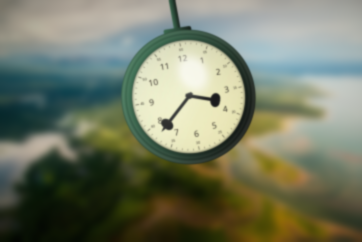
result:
{"hour": 3, "minute": 38}
